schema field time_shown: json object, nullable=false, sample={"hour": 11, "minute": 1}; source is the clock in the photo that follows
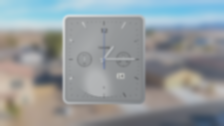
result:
{"hour": 1, "minute": 15}
